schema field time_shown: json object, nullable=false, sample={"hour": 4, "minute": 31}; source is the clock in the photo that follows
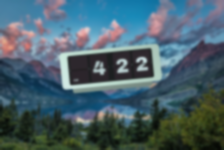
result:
{"hour": 4, "minute": 22}
